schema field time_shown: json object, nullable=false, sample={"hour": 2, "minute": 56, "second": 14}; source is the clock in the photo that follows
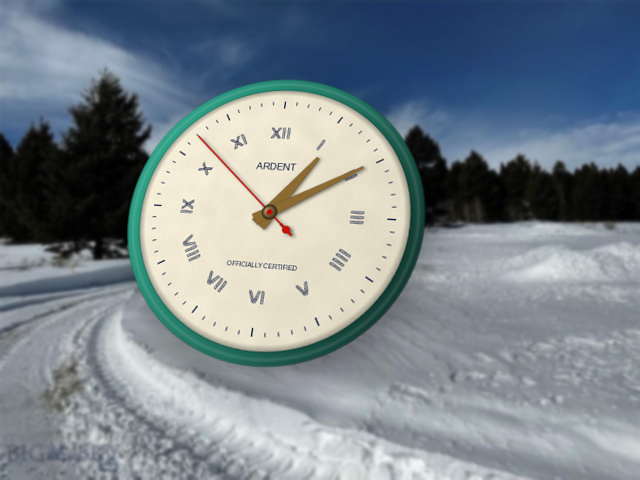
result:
{"hour": 1, "minute": 9, "second": 52}
